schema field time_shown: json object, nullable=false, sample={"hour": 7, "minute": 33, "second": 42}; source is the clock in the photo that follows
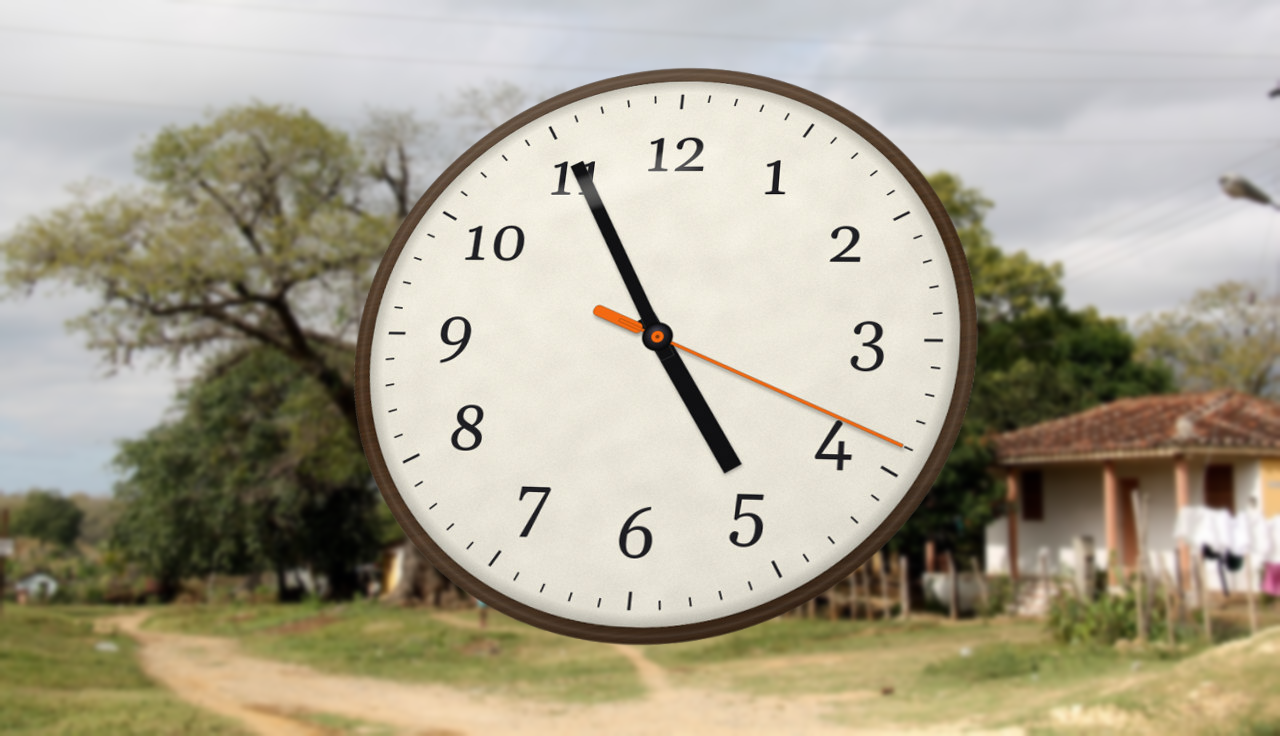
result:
{"hour": 4, "minute": 55, "second": 19}
